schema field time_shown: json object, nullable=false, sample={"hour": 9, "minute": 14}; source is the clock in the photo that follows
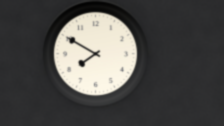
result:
{"hour": 7, "minute": 50}
